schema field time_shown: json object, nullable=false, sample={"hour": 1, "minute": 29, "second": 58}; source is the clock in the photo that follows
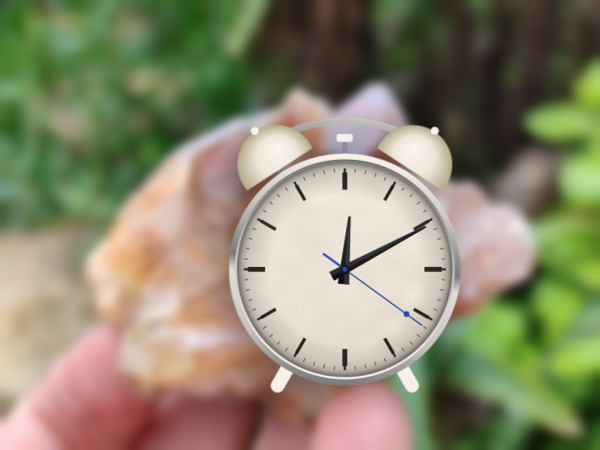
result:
{"hour": 12, "minute": 10, "second": 21}
